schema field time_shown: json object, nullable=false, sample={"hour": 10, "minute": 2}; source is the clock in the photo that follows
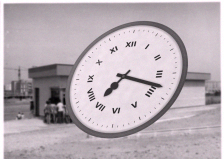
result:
{"hour": 7, "minute": 18}
